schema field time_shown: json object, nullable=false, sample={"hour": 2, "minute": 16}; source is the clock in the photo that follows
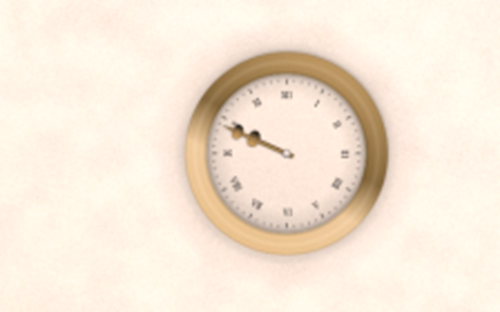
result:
{"hour": 9, "minute": 49}
